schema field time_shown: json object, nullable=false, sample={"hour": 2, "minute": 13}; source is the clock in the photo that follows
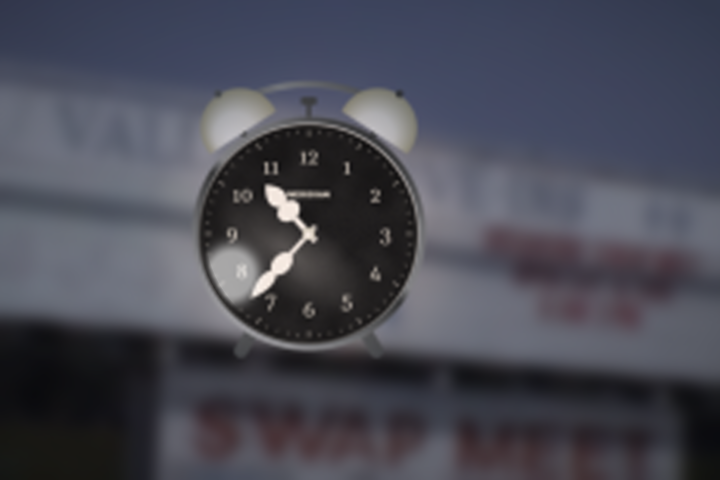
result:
{"hour": 10, "minute": 37}
